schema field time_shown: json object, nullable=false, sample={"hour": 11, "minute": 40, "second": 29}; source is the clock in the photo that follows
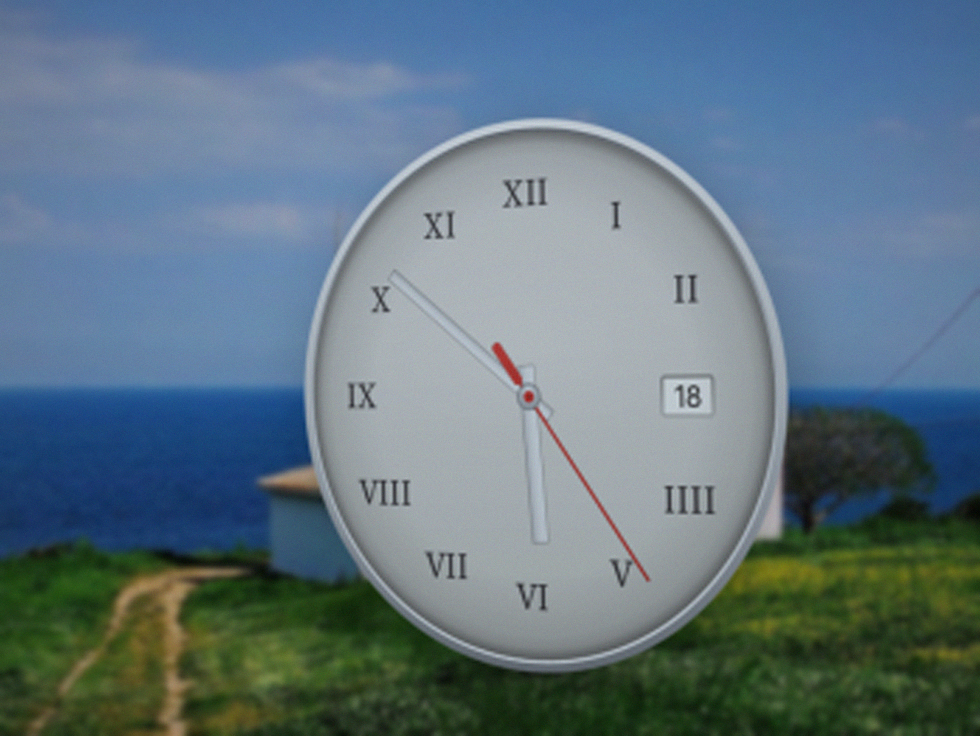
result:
{"hour": 5, "minute": 51, "second": 24}
